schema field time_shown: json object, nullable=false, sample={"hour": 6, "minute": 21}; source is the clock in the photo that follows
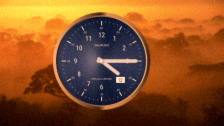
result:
{"hour": 4, "minute": 15}
